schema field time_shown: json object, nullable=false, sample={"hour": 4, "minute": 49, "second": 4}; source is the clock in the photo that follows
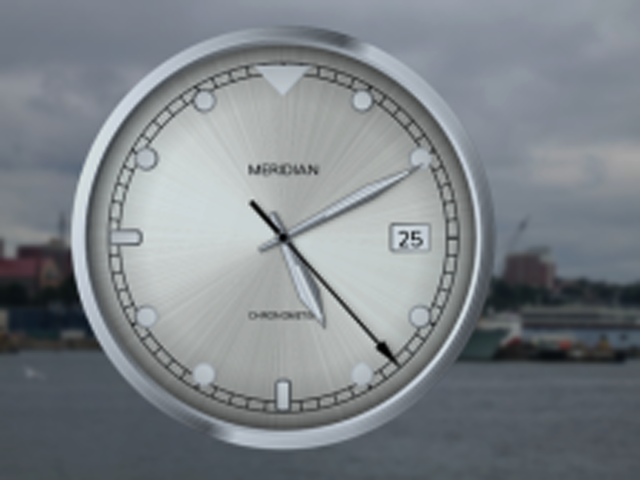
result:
{"hour": 5, "minute": 10, "second": 23}
